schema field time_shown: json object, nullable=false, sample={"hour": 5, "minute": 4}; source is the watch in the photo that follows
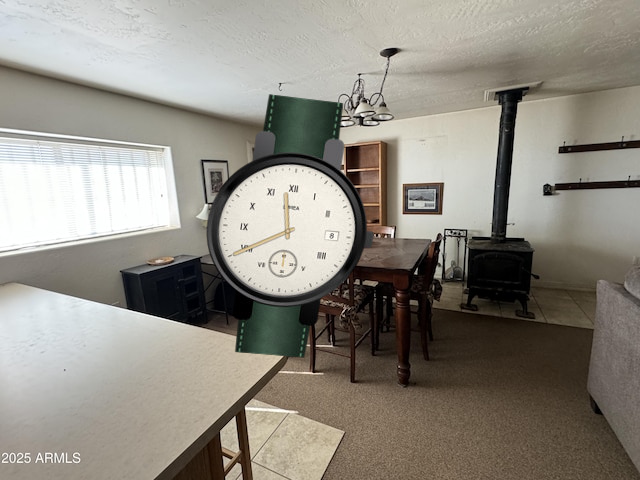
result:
{"hour": 11, "minute": 40}
